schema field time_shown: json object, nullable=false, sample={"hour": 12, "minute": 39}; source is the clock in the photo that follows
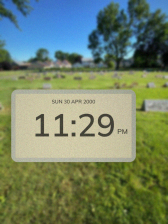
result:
{"hour": 11, "minute": 29}
